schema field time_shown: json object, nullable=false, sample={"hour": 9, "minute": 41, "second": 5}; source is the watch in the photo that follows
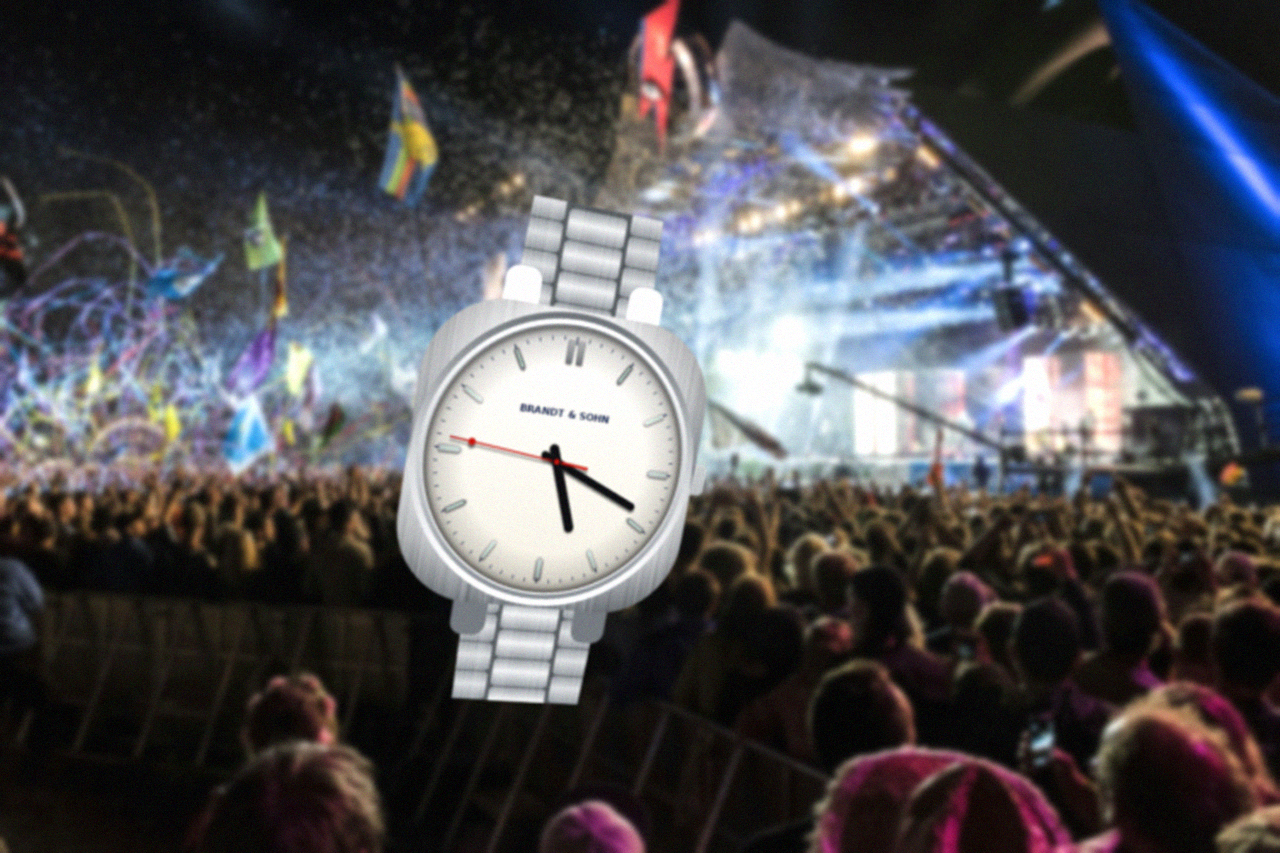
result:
{"hour": 5, "minute": 18, "second": 46}
